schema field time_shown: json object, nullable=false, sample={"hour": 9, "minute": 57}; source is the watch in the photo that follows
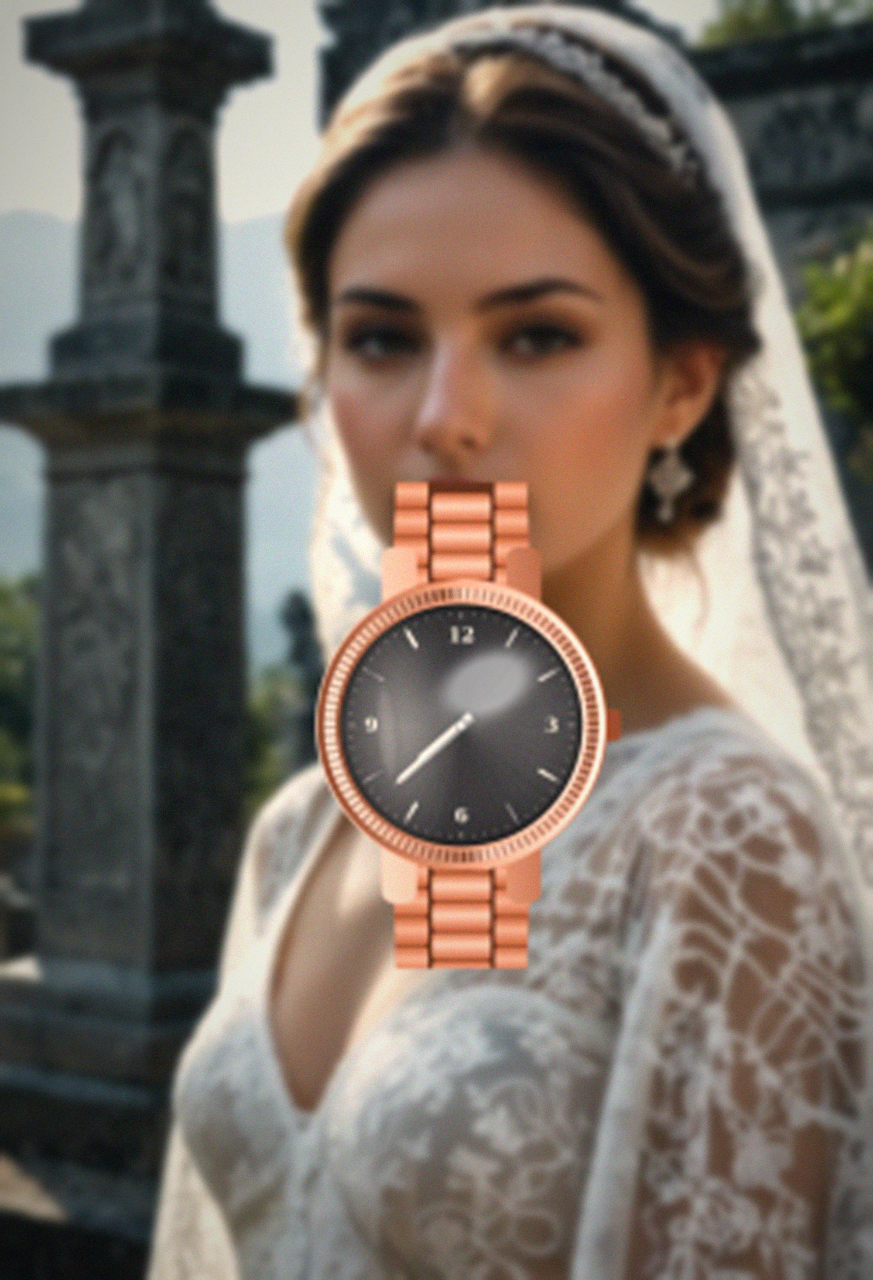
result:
{"hour": 7, "minute": 38}
